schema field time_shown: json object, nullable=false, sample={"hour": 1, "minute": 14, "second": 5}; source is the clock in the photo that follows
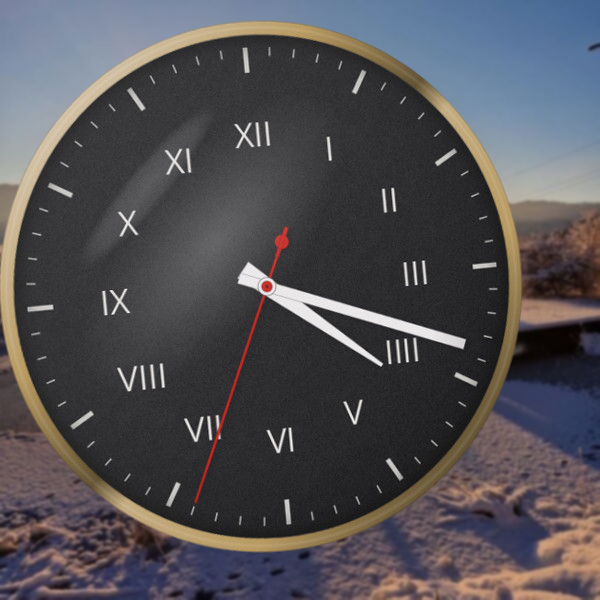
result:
{"hour": 4, "minute": 18, "second": 34}
